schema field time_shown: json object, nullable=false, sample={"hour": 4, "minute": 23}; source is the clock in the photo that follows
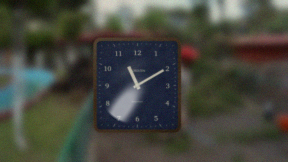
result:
{"hour": 11, "minute": 10}
